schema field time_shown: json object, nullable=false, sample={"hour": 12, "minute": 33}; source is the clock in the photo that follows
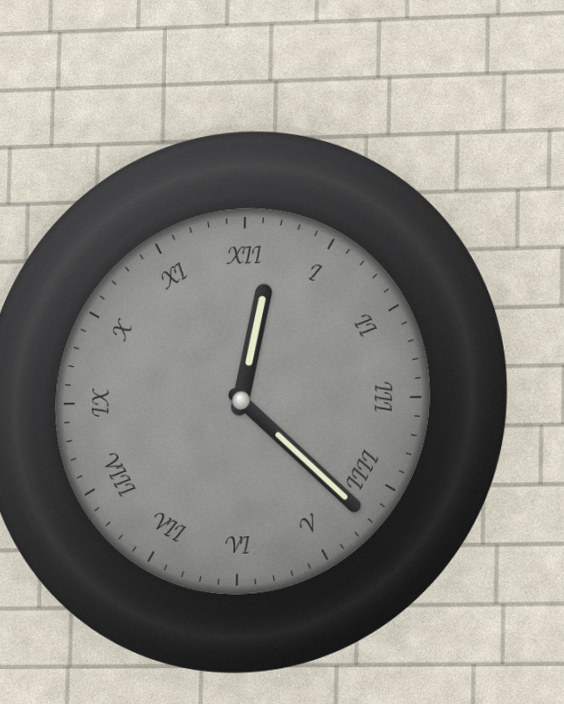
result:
{"hour": 12, "minute": 22}
